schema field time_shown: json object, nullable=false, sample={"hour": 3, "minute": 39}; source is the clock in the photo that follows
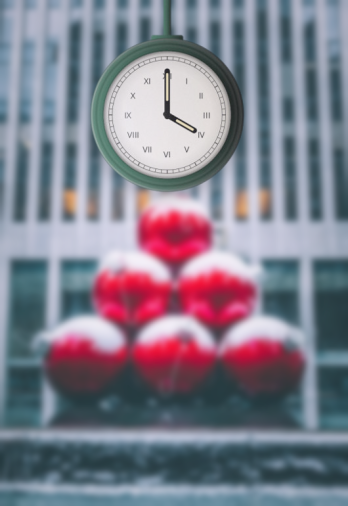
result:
{"hour": 4, "minute": 0}
